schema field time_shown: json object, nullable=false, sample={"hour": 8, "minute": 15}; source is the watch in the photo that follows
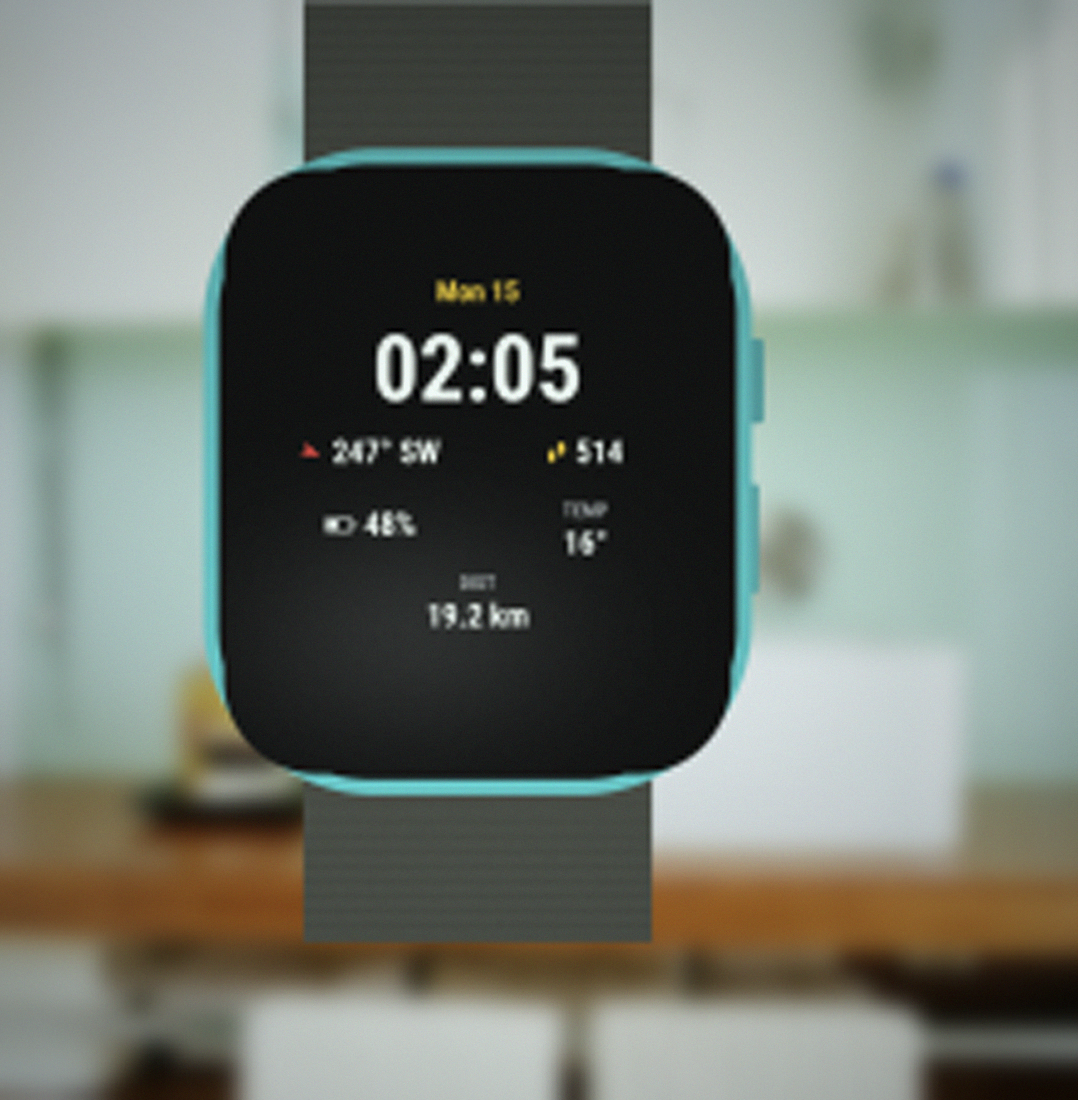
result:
{"hour": 2, "minute": 5}
